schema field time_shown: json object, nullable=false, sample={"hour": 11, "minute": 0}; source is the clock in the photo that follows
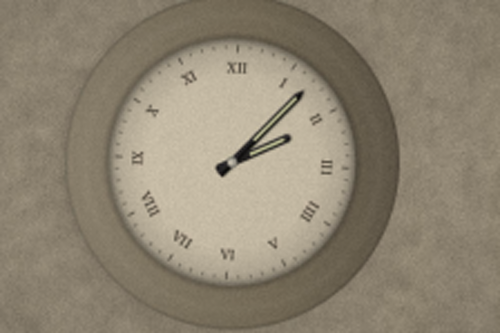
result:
{"hour": 2, "minute": 7}
